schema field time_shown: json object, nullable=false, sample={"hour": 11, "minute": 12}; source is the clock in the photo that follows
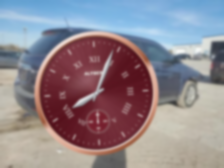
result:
{"hour": 8, "minute": 4}
